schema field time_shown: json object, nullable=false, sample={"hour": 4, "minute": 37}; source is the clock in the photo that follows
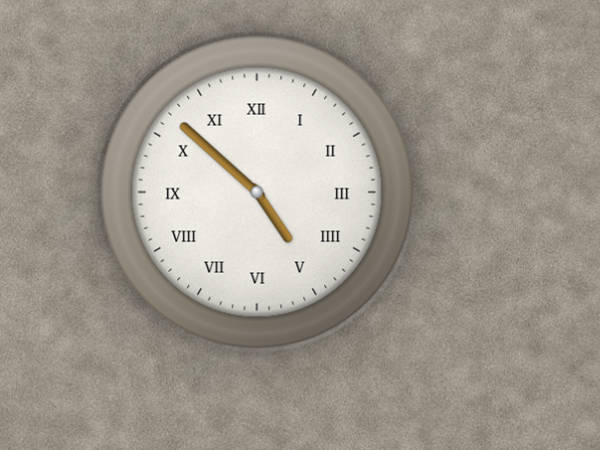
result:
{"hour": 4, "minute": 52}
